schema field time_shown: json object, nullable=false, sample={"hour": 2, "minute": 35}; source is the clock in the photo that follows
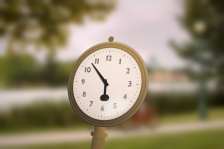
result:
{"hour": 5, "minute": 53}
